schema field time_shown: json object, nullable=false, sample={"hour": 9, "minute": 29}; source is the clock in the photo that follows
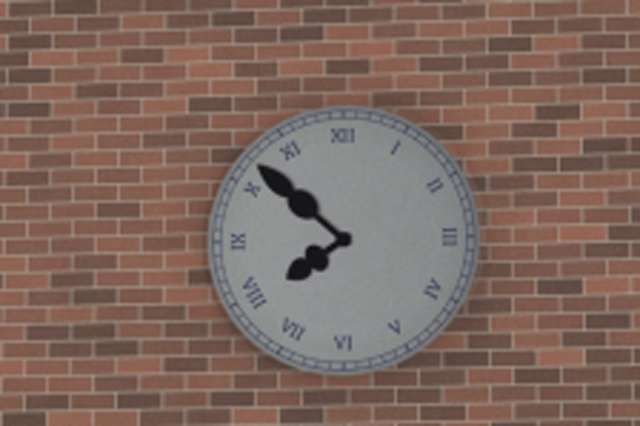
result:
{"hour": 7, "minute": 52}
